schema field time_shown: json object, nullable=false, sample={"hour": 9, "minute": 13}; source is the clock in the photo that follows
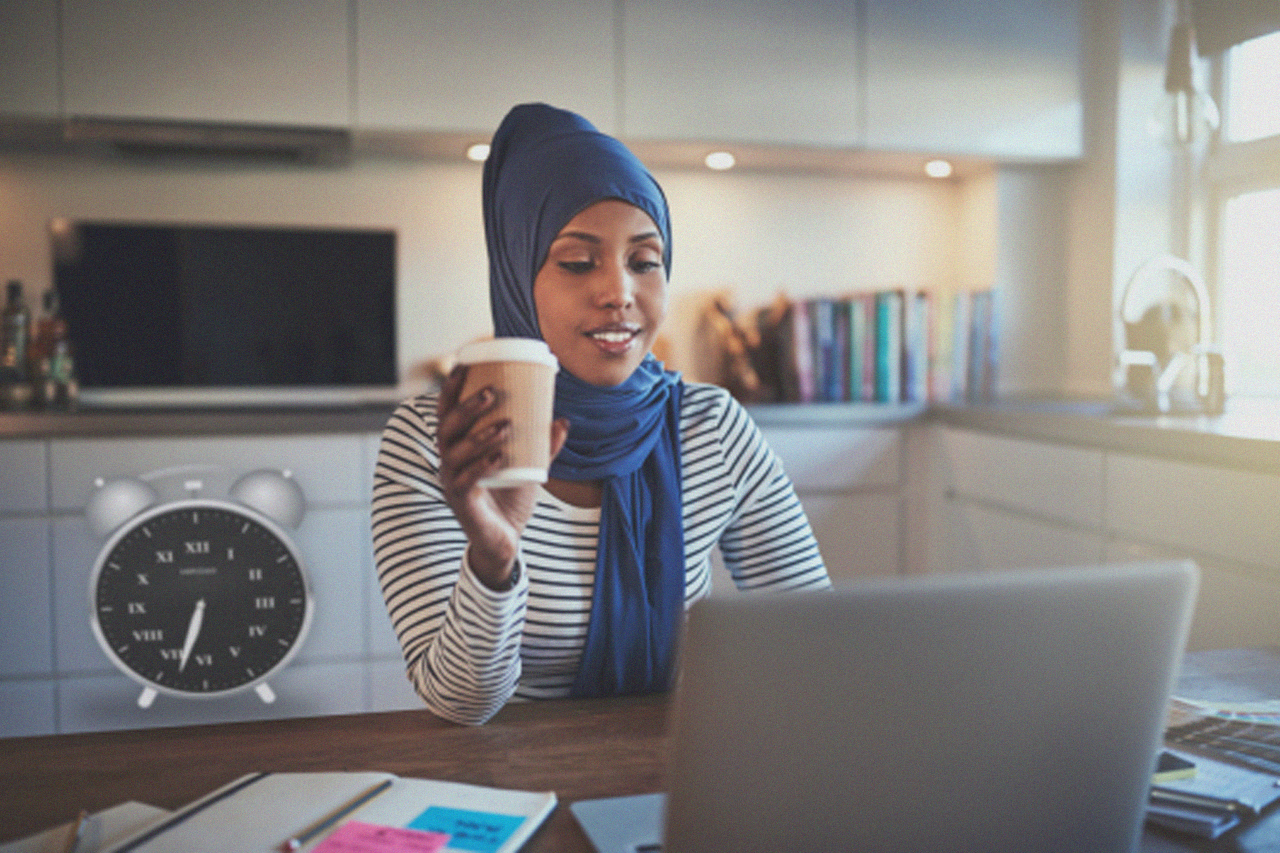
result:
{"hour": 6, "minute": 33}
